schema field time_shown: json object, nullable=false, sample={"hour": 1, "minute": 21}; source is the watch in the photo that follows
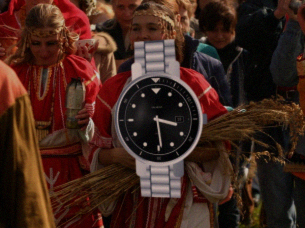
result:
{"hour": 3, "minute": 29}
